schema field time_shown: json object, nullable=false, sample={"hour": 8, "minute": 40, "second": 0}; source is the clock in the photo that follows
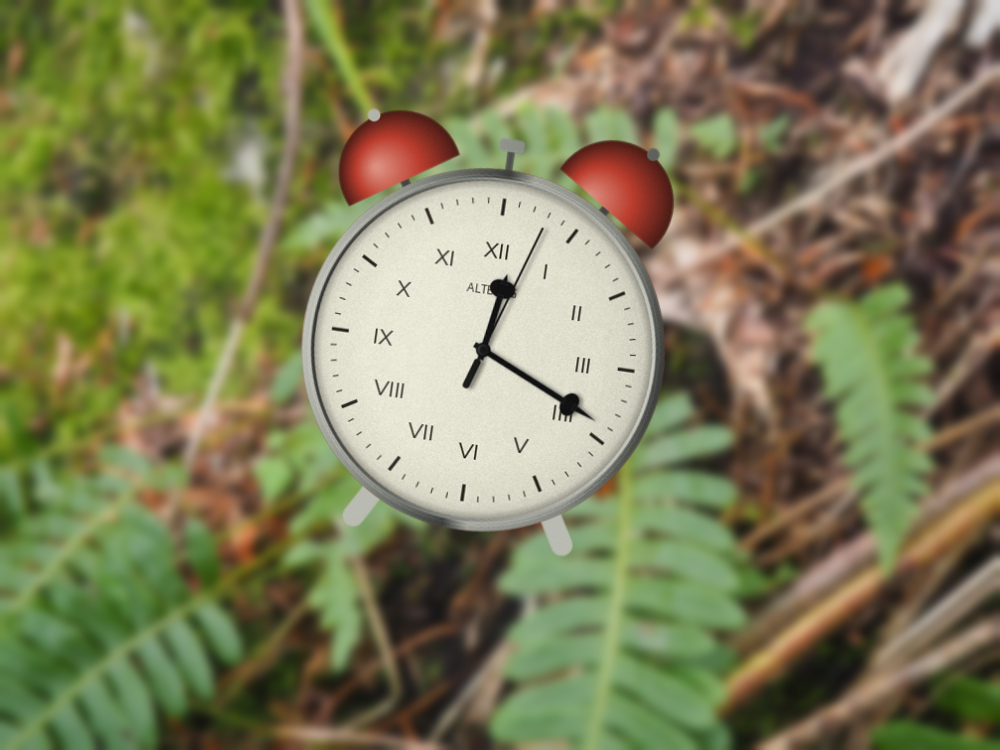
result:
{"hour": 12, "minute": 19, "second": 3}
